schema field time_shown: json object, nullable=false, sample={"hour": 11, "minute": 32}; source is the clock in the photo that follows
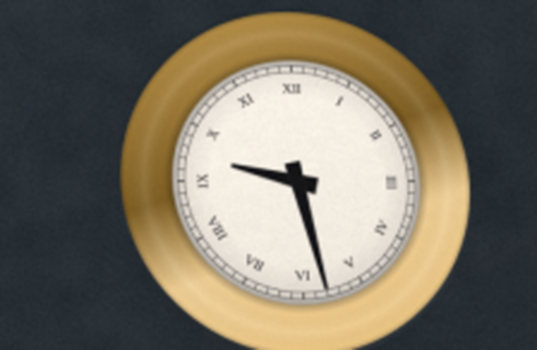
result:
{"hour": 9, "minute": 28}
